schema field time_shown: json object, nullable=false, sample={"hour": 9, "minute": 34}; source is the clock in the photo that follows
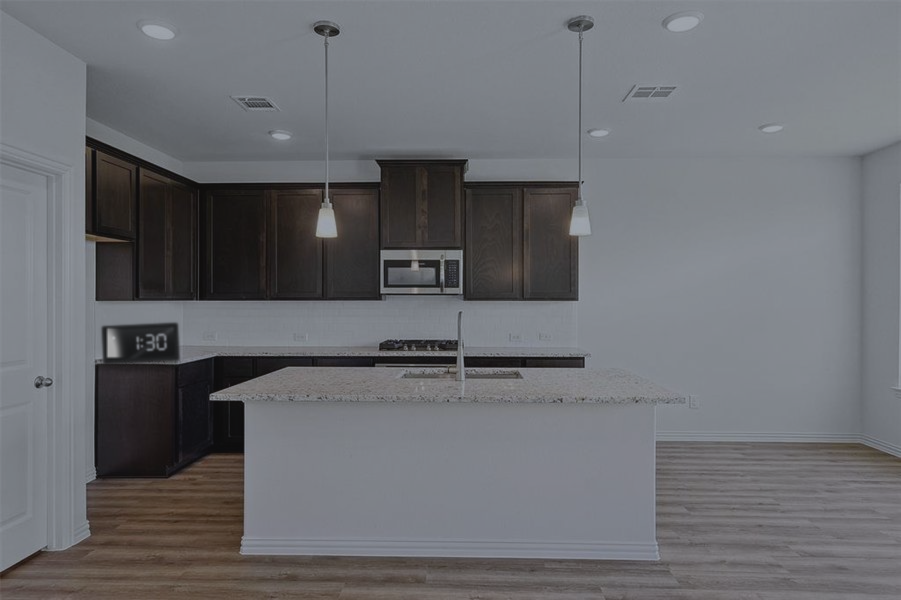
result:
{"hour": 1, "minute": 30}
